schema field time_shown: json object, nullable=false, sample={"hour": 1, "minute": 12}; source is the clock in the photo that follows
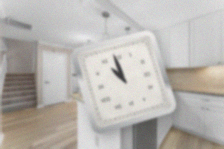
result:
{"hour": 10, "minute": 59}
